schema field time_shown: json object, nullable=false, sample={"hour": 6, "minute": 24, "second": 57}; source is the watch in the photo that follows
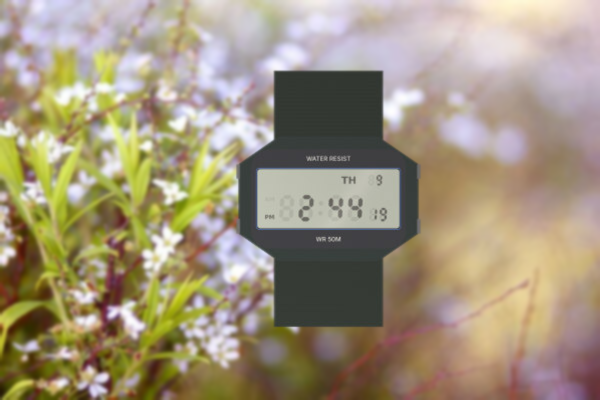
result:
{"hour": 2, "minute": 44, "second": 19}
